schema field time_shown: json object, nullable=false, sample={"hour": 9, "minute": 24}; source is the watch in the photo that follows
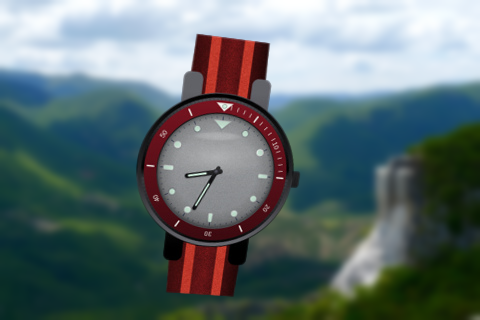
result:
{"hour": 8, "minute": 34}
